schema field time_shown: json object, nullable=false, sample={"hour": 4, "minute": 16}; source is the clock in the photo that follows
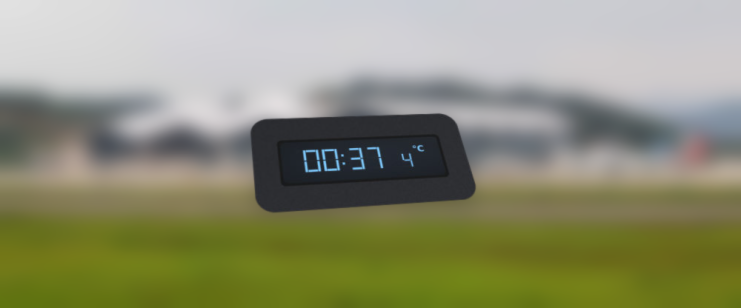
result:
{"hour": 0, "minute": 37}
